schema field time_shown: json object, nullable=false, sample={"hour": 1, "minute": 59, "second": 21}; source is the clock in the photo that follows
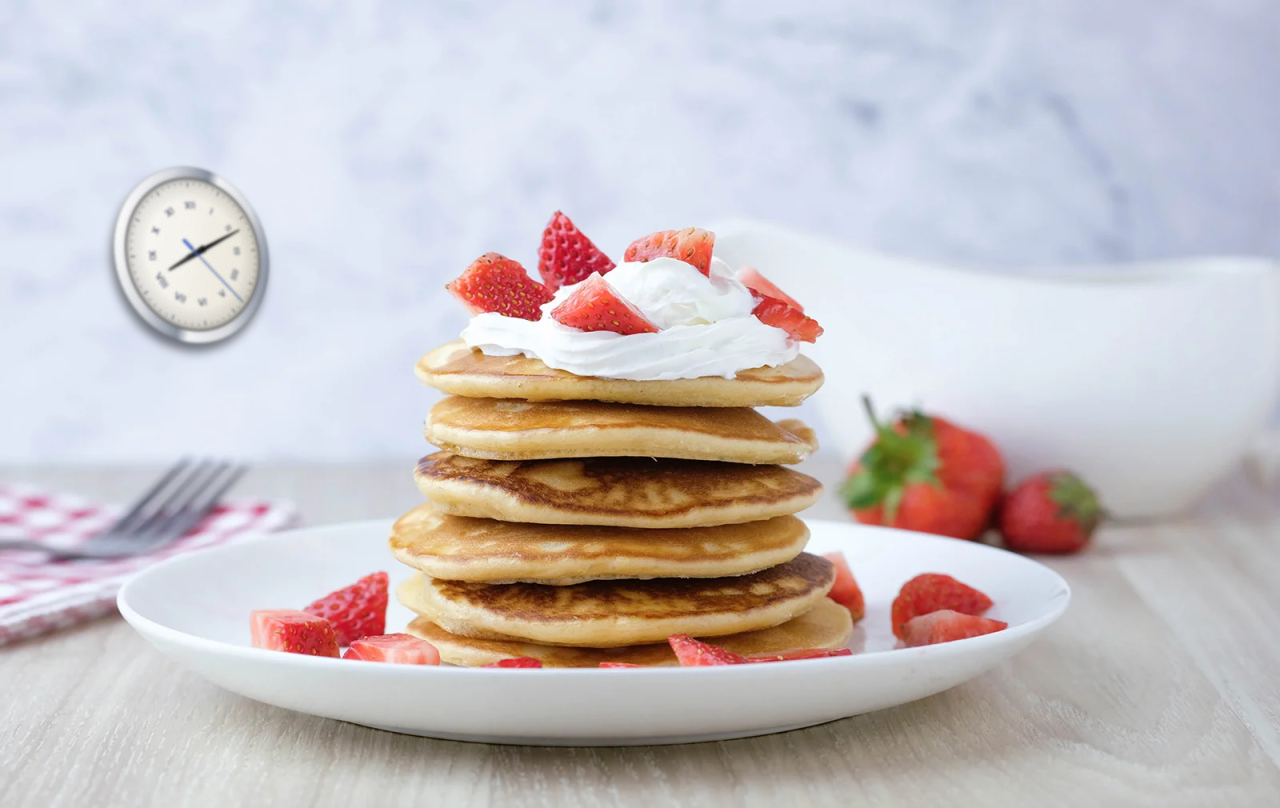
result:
{"hour": 8, "minute": 11, "second": 23}
